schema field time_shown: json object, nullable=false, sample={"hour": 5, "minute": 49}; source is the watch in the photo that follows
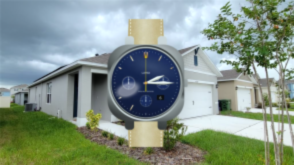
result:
{"hour": 2, "minute": 15}
